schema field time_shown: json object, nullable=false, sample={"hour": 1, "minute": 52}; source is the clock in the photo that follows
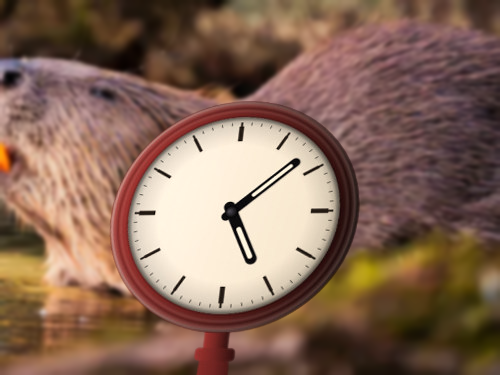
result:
{"hour": 5, "minute": 8}
